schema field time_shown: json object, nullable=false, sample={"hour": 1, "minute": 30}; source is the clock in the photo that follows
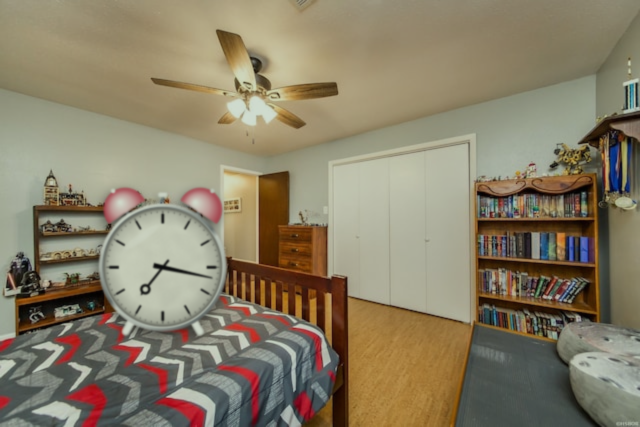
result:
{"hour": 7, "minute": 17}
